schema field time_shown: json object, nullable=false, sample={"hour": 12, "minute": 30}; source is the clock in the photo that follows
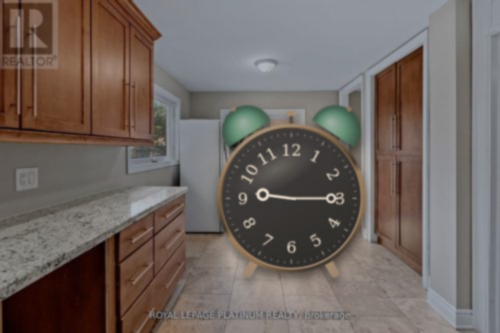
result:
{"hour": 9, "minute": 15}
